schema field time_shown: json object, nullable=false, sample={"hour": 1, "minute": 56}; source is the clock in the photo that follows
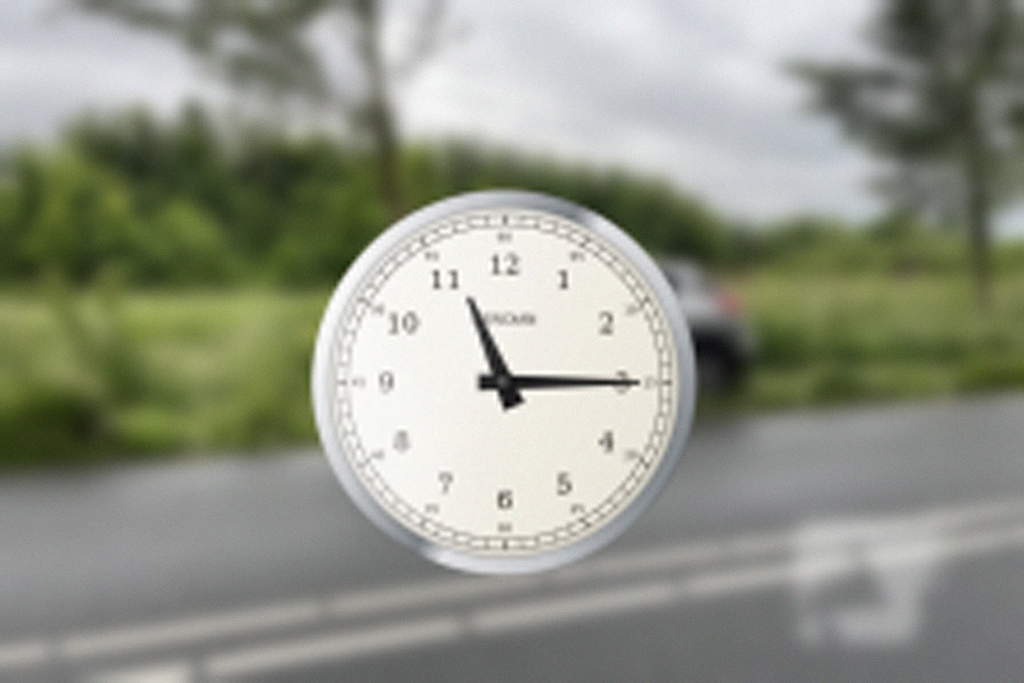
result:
{"hour": 11, "minute": 15}
